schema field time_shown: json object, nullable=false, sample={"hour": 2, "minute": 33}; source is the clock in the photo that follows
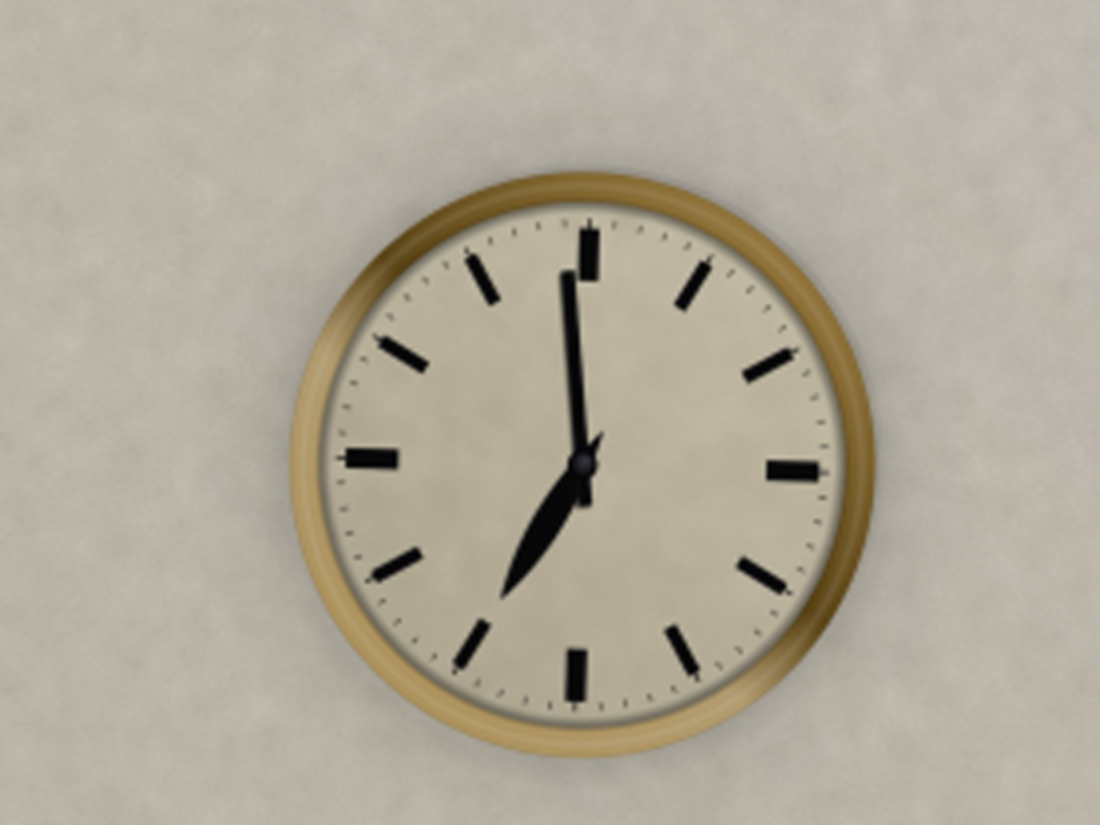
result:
{"hour": 6, "minute": 59}
